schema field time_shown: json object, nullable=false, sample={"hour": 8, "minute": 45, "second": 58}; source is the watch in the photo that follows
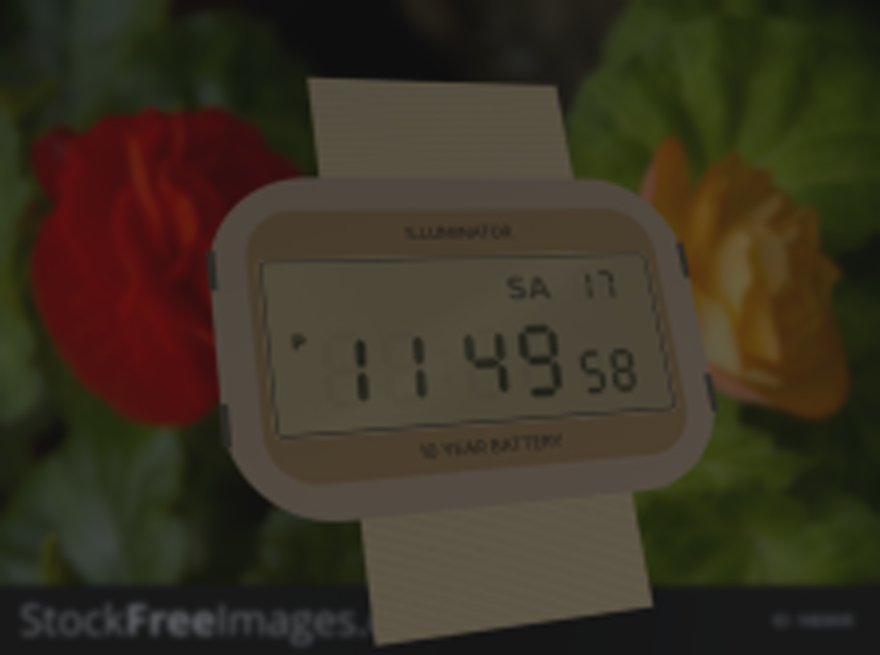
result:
{"hour": 11, "minute": 49, "second": 58}
